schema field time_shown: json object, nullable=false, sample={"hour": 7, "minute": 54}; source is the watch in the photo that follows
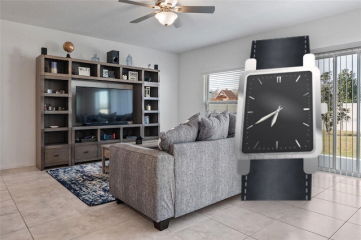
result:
{"hour": 6, "minute": 40}
